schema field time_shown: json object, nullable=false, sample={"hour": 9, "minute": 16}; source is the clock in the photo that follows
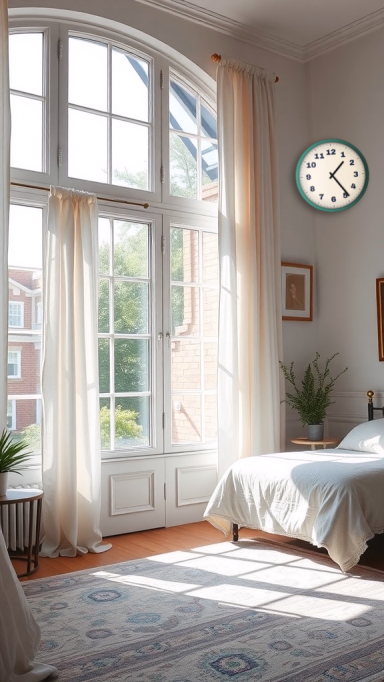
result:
{"hour": 1, "minute": 24}
